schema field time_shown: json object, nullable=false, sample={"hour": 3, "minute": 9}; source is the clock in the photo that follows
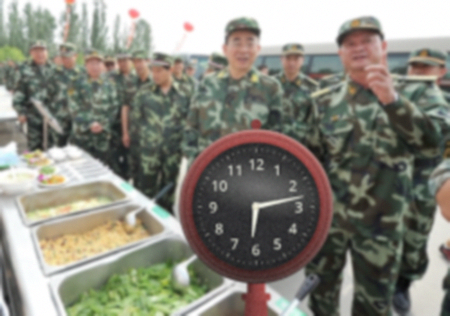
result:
{"hour": 6, "minute": 13}
